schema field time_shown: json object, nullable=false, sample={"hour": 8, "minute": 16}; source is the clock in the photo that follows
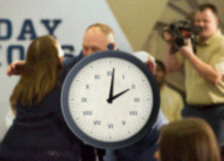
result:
{"hour": 2, "minute": 1}
